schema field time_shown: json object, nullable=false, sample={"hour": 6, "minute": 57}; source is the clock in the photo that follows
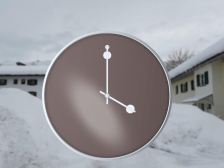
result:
{"hour": 4, "minute": 0}
